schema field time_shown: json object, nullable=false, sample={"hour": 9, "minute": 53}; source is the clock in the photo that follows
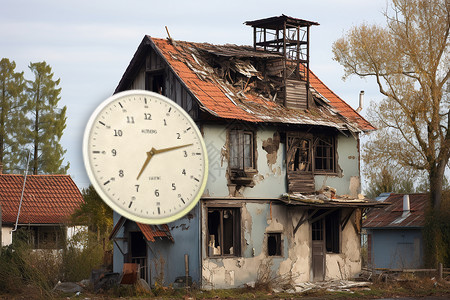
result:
{"hour": 7, "minute": 13}
